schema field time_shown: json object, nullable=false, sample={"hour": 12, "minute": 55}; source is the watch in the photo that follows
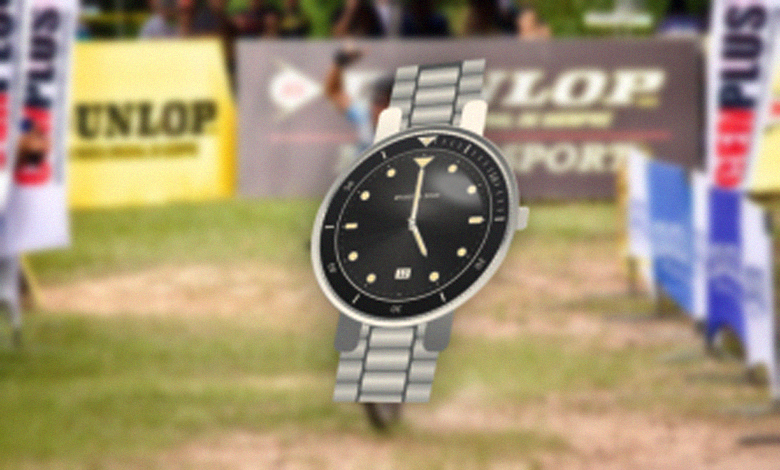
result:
{"hour": 5, "minute": 0}
